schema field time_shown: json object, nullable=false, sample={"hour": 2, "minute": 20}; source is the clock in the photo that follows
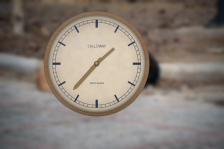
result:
{"hour": 1, "minute": 37}
